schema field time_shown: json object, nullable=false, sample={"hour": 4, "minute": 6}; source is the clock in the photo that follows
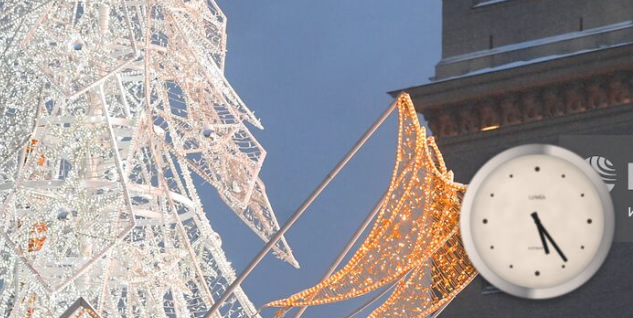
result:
{"hour": 5, "minute": 24}
